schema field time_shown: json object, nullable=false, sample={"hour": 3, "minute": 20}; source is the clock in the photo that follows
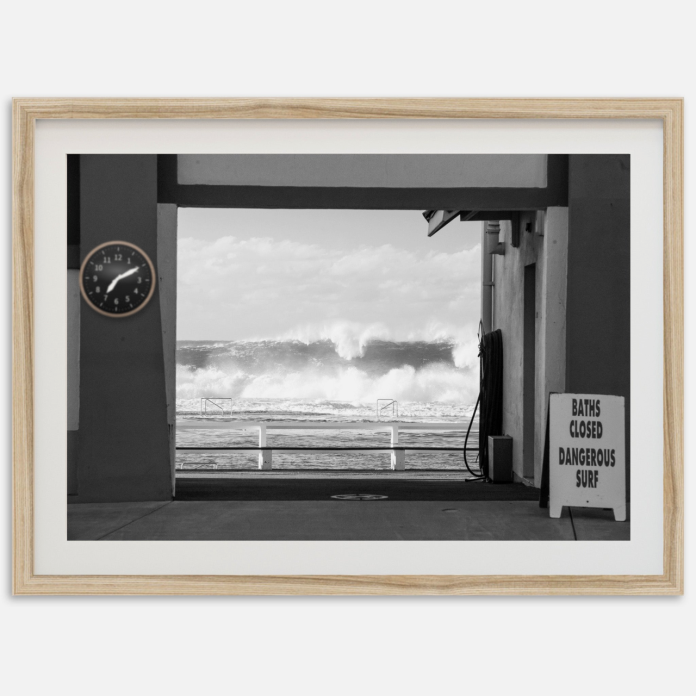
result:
{"hour": 7, "minute": 10}
